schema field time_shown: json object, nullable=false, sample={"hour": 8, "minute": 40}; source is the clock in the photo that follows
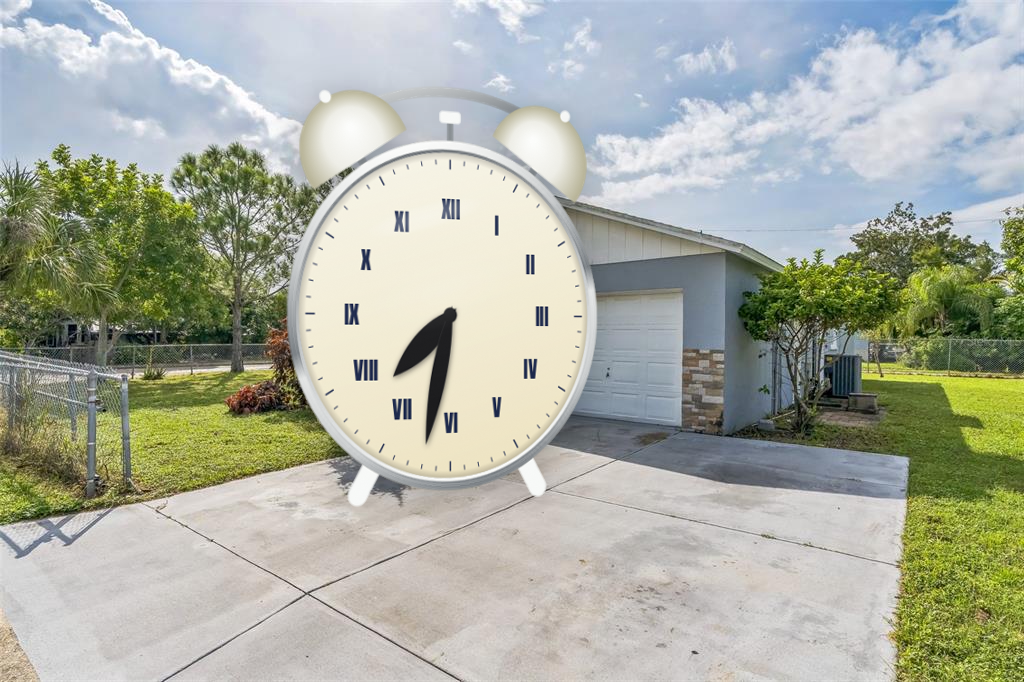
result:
{"hour": 7, "minute": 32}
